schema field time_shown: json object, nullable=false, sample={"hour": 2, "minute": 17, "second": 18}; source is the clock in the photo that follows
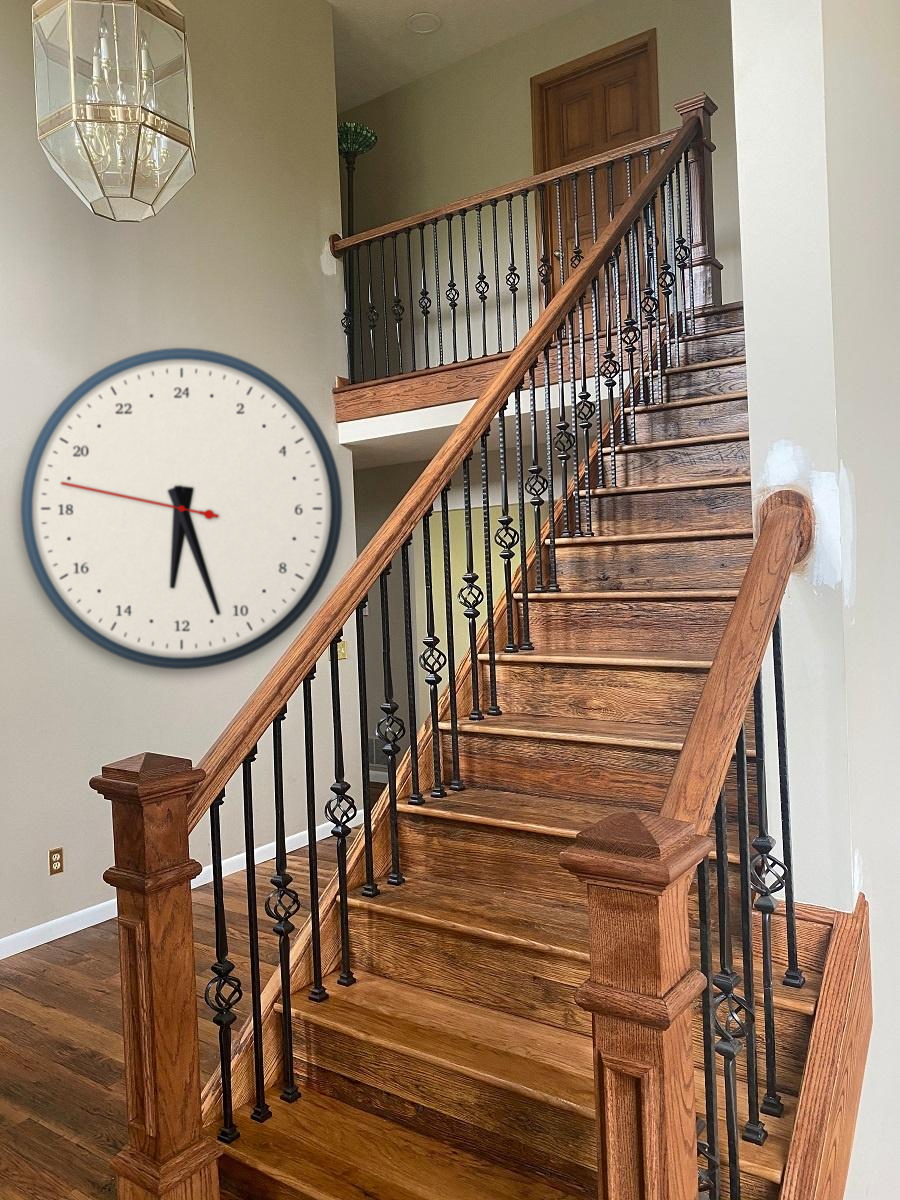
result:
{"hour": 12, "minute": 26, "second": 47}
